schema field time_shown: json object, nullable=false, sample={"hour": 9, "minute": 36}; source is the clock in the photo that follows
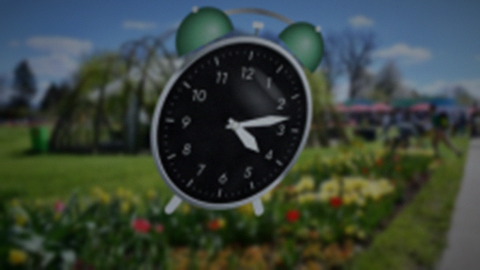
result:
{"hour": 4, "minute": 13}
